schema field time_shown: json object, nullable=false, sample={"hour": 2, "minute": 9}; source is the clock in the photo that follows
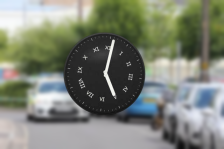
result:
{"hour": 5, "minute": 1}
